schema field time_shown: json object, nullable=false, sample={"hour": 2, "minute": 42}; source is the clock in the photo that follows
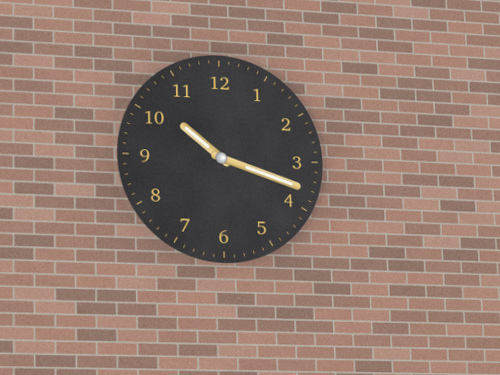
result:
{"hour": 10, "minute": 18}
